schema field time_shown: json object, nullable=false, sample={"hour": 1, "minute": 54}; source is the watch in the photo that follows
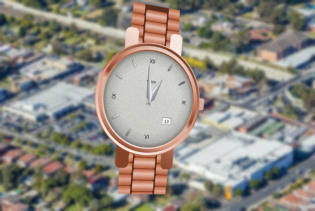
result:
{"hour": 12, "minute": 59}
